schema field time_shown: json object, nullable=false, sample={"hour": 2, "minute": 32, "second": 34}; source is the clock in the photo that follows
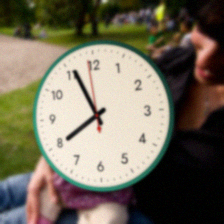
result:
{"hour": 7, "minute": 55, "second": 59}
